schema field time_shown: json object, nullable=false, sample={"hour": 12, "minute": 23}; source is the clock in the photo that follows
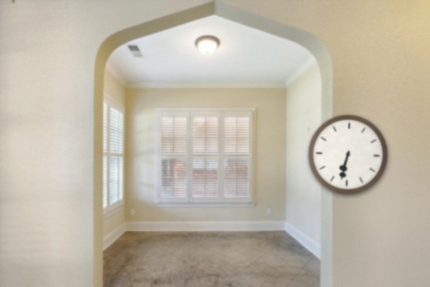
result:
{"hour": 6, "minute": 32}
